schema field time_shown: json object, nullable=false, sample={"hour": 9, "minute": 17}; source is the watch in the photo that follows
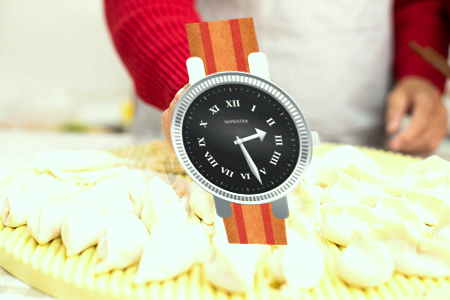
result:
{"hour": 2, "minute": 27}
